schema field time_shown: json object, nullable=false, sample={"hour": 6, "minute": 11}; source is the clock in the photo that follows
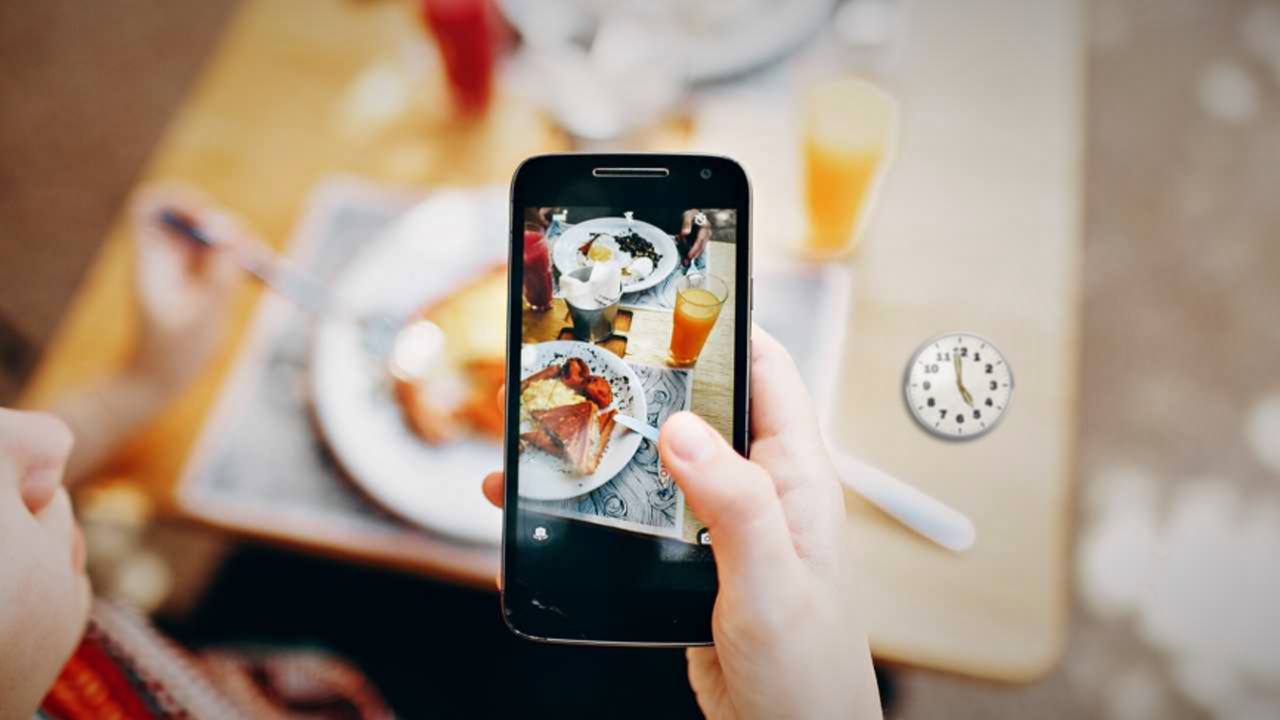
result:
{"hour": 4, "minute": 59}
